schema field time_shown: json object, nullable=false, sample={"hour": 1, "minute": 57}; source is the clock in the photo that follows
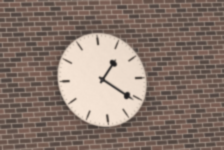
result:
{"hour": 1, "minute": 21}
